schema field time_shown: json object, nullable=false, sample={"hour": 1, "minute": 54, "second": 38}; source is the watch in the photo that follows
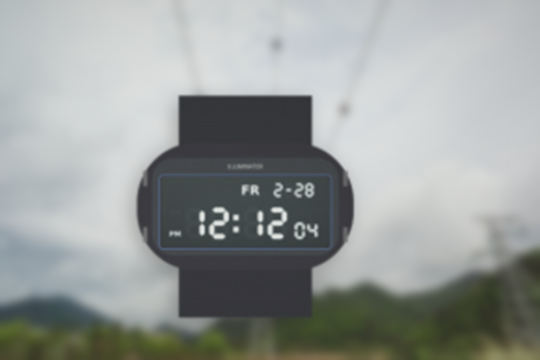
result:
{"hour": 12, "minute": 12, "second": 4}
